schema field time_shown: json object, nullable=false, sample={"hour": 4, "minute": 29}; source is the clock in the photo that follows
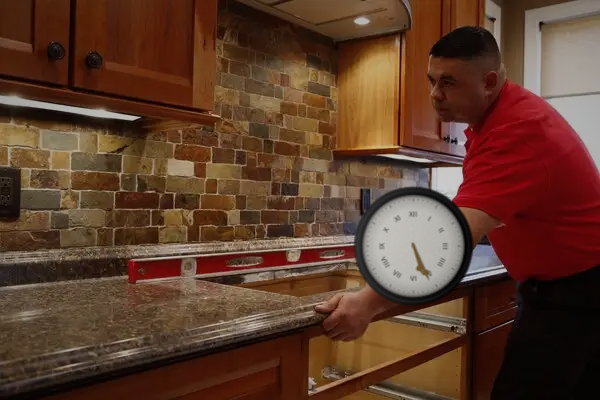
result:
{"hour": 5, "minute": 26}
